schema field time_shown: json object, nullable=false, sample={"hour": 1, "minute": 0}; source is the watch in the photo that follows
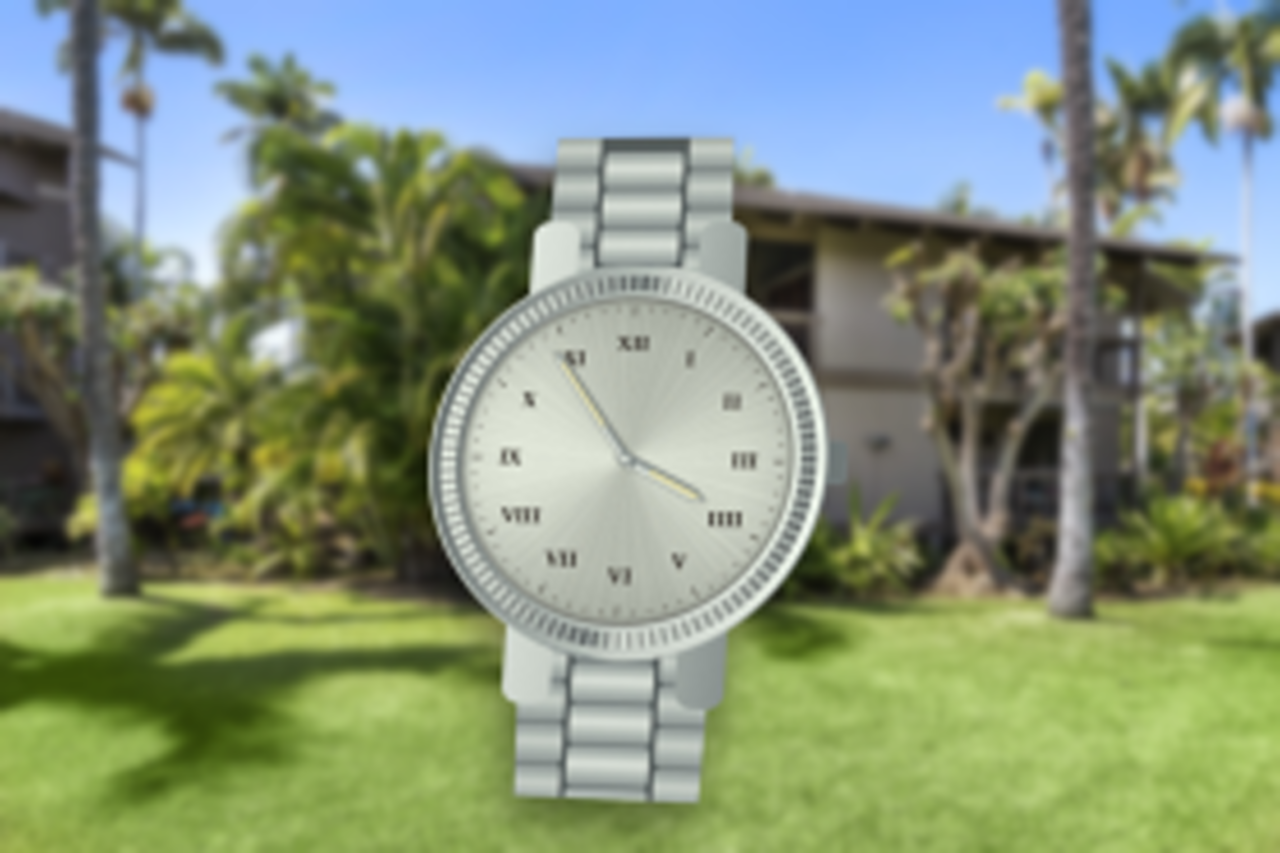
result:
{"hour": 3, "minute": 54}
